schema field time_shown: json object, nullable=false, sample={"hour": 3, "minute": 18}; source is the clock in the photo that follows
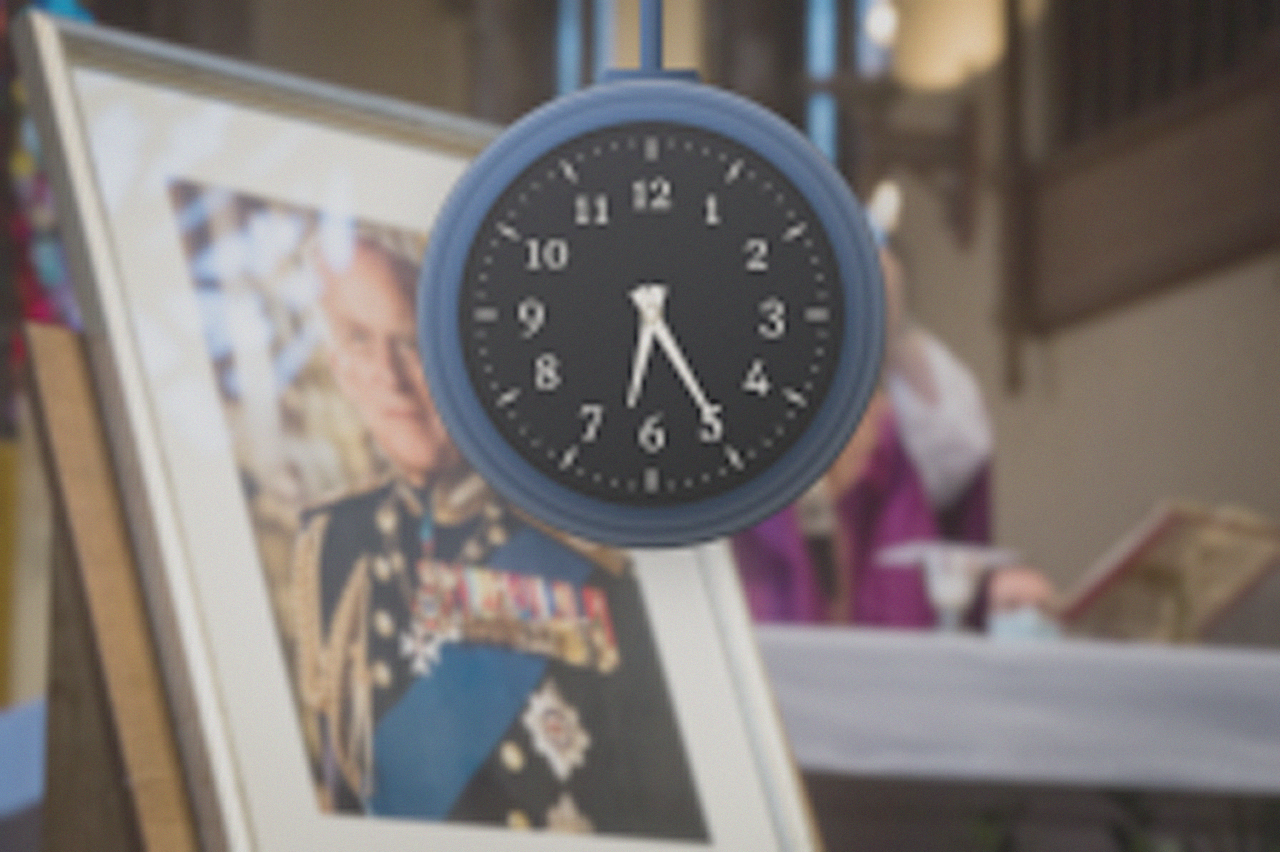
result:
{"hour": 6, "minute": 25}
